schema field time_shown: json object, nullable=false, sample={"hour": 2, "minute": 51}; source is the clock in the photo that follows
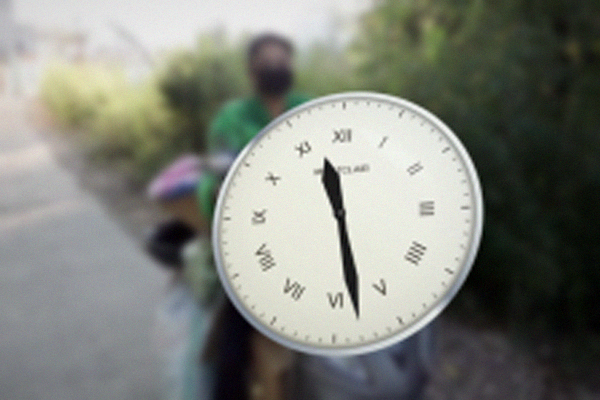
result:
{"hour": 11, "minute": 28}
